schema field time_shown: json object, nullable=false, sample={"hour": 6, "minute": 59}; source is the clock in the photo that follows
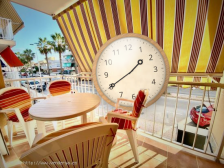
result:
{"hour": 1, "minute": 40}
